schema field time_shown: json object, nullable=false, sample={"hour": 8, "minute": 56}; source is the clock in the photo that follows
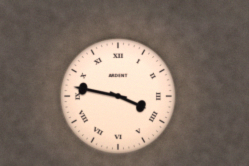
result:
{"hour": 3, "minute": 47}
